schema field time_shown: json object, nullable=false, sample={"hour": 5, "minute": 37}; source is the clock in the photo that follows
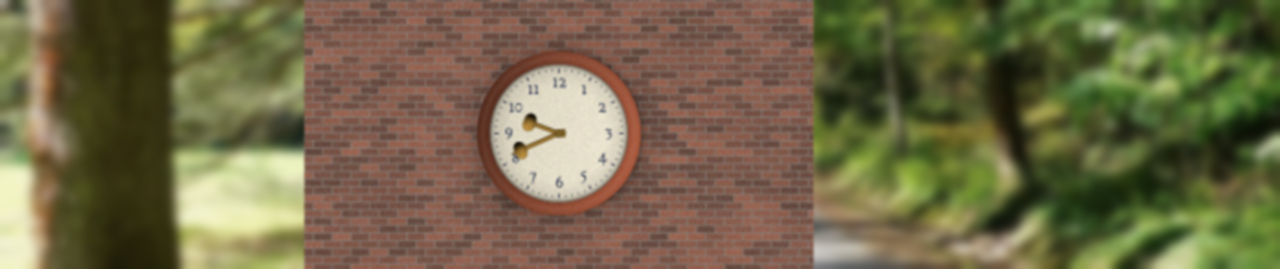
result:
{"hour": 9, "minute": 41}
